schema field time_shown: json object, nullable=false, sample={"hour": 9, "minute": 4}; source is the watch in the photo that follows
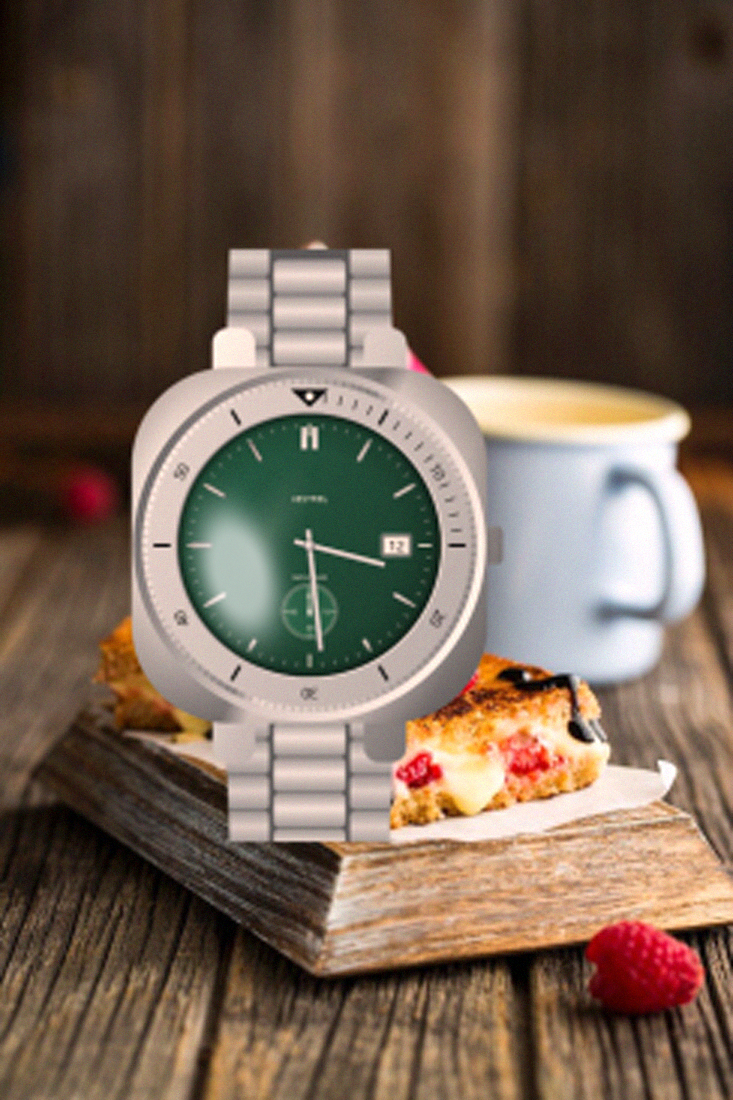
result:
{"hour": 3, "minute": 29}
